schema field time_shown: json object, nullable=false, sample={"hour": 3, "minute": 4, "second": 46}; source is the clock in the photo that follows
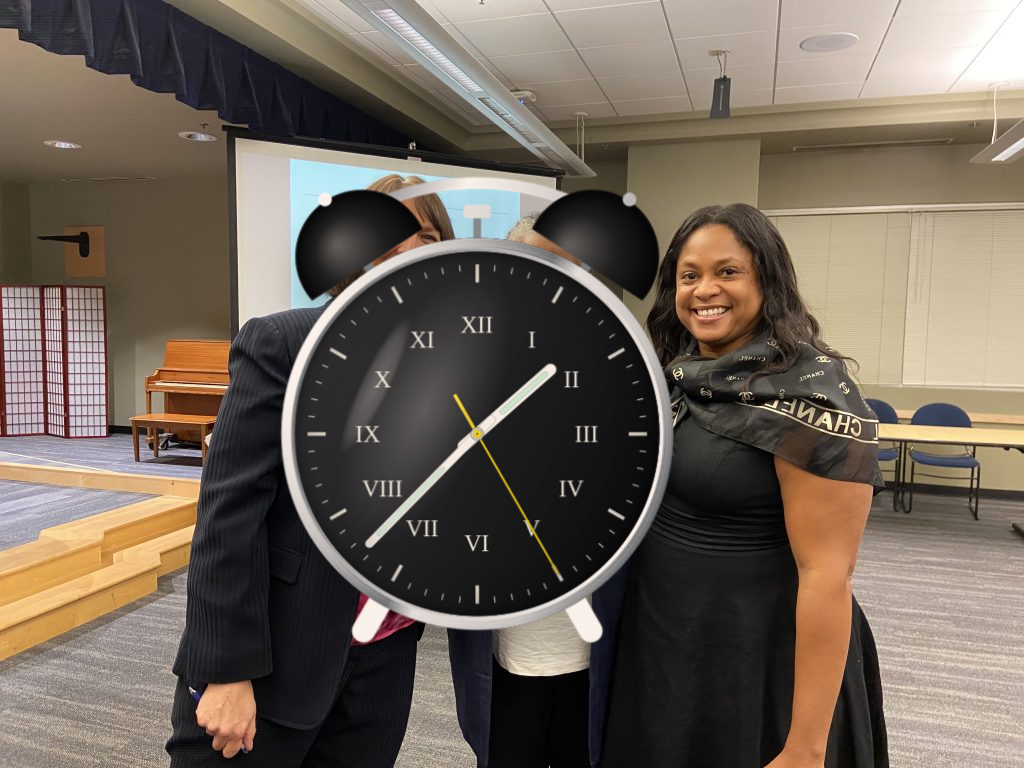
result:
{"hour": 1, "minute": 37, "second": 25}
